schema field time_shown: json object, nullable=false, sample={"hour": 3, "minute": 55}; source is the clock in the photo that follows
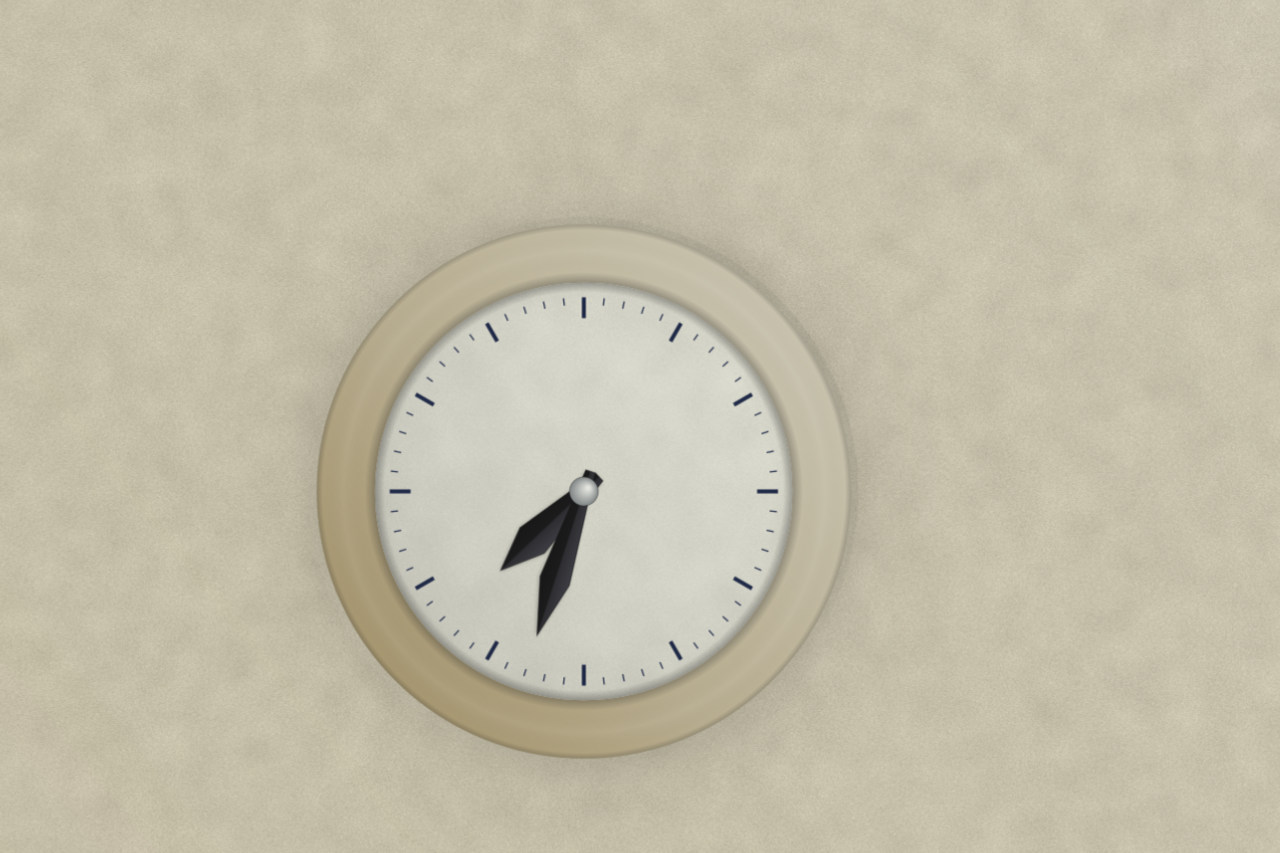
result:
{"hour": 7, "minute": 33}
